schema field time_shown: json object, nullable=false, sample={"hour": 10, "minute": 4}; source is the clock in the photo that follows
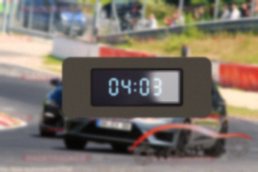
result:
{"hour": 4, "minute": 3}
